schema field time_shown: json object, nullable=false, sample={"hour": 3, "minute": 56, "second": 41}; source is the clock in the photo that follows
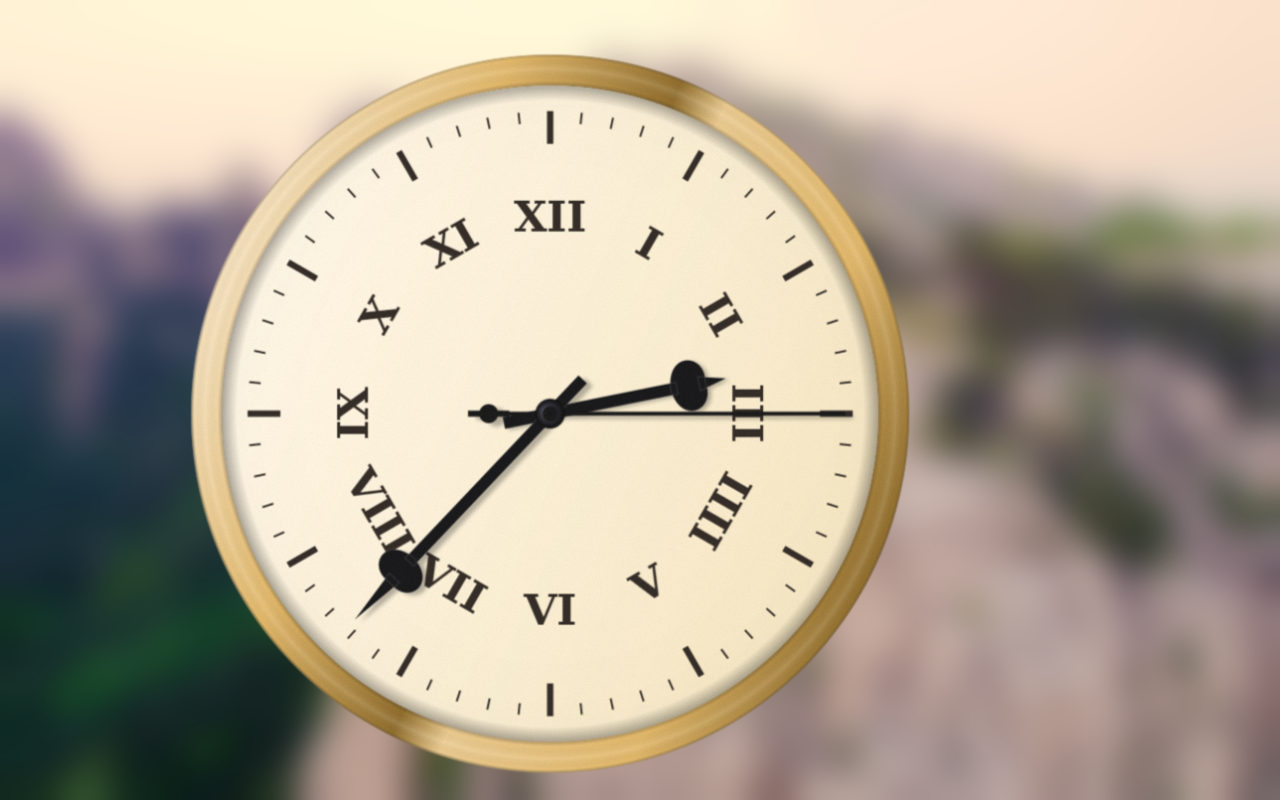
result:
{"hour": 2, "minute": 37, "second": 15}
